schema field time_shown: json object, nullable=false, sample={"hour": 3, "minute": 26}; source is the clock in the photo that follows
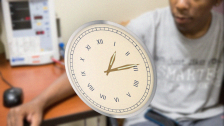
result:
{"hour": 1, "minute": 14}
